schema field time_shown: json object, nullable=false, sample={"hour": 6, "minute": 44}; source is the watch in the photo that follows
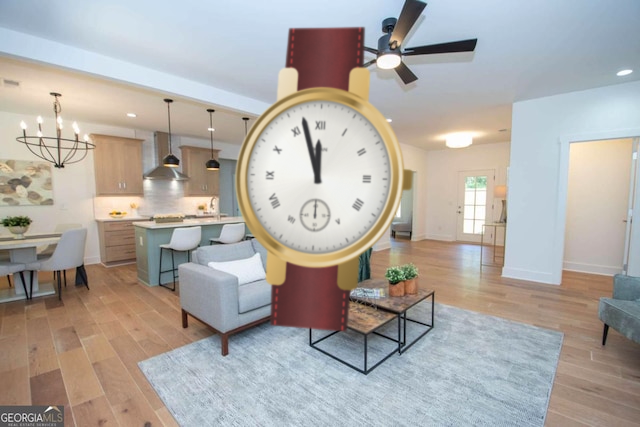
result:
{"hour": 11, "minute": 57}
